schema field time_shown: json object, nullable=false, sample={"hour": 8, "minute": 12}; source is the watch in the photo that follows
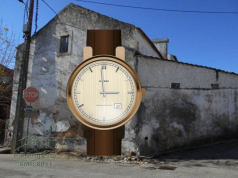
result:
{"hour": 2, "minute": 59}
